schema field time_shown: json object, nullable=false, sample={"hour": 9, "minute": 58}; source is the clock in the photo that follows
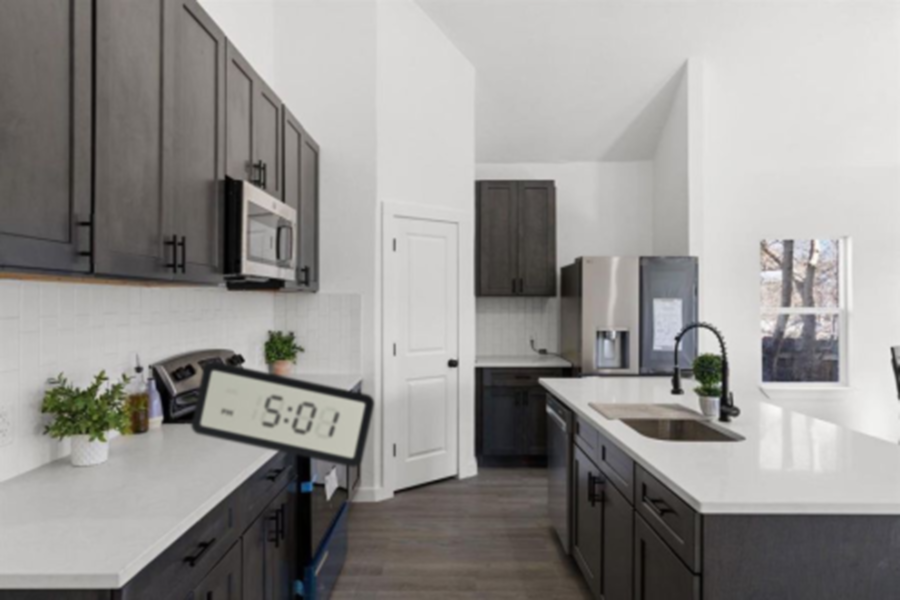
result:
{"hour": 5, "minute": 1}
